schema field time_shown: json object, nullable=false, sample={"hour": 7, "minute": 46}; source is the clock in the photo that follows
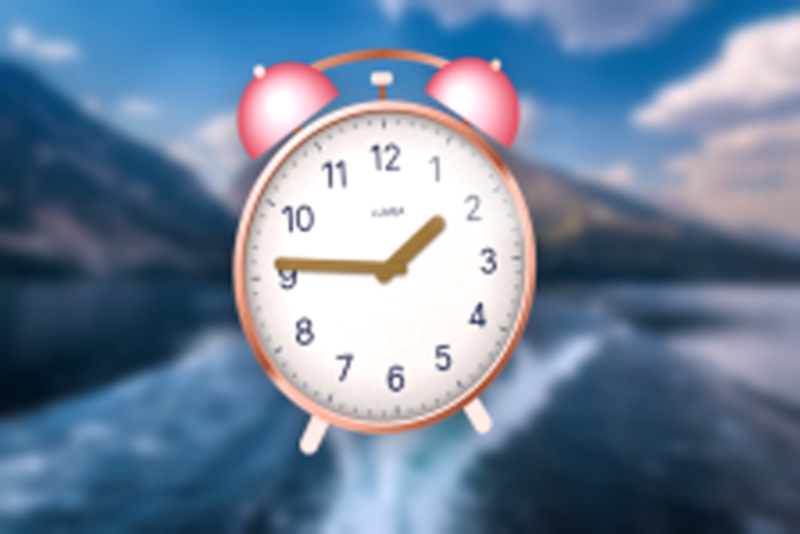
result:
{"hour": 1, "minute": 46}
